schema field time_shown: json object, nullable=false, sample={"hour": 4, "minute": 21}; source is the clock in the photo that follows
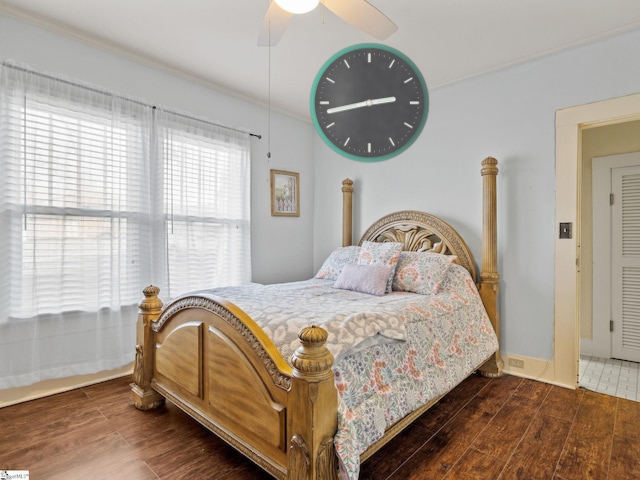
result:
{"hour": 2, "minute": 43}
